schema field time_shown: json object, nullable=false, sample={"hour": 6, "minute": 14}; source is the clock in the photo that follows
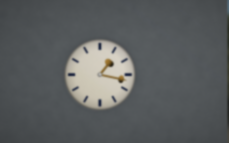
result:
{"hour": 1, "minute": 17}
